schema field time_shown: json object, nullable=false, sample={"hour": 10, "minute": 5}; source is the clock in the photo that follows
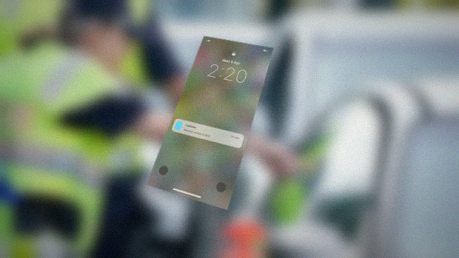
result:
{"hour": 2, "minute": 20}
